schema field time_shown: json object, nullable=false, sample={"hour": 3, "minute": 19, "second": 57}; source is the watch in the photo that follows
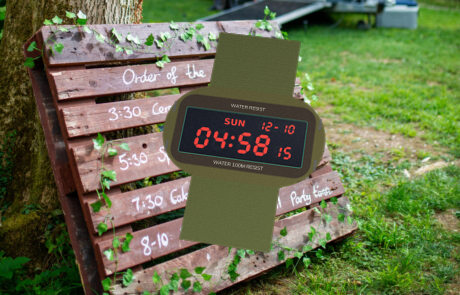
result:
{"hour": 4, "minute": 58, "second": 15}
